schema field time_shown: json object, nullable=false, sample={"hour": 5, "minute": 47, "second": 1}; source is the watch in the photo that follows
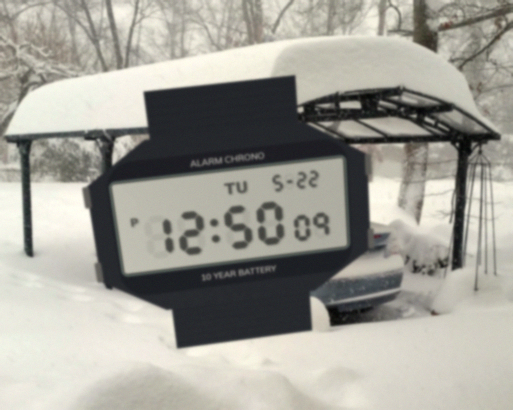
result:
{"hour": 12, "minute": 50, "second": 9}
